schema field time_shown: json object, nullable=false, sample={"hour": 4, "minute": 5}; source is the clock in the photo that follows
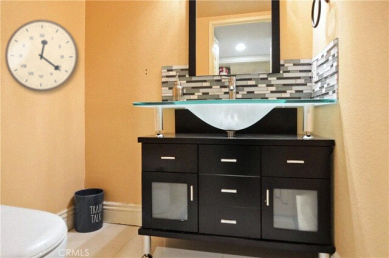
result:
{"hour": 12, "minute": 21}
